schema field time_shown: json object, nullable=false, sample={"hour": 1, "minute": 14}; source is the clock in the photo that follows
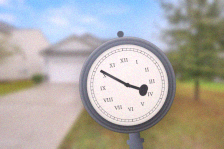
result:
{"hour": 3, "minute": 51}
